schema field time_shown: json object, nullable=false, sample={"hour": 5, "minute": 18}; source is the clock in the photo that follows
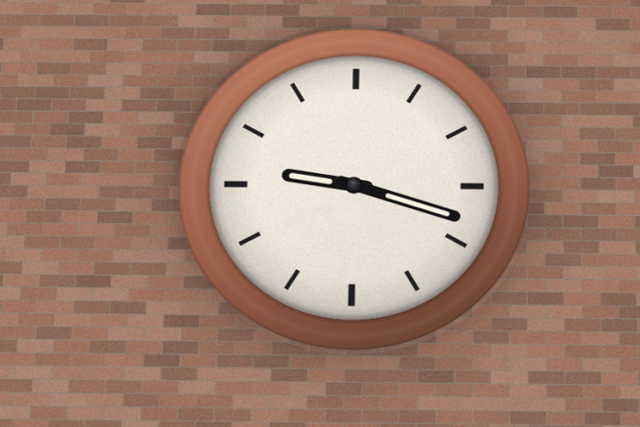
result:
{"hour": 9, "minute": 18}
